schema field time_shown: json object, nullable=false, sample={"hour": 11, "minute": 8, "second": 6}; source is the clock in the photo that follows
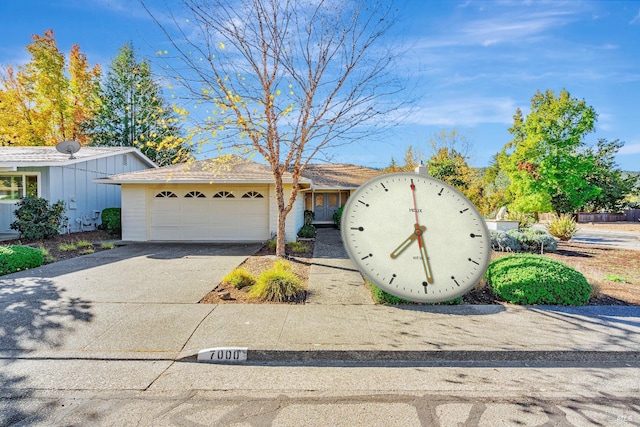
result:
{"hour": 7, "minute": 29, "second": 0}
